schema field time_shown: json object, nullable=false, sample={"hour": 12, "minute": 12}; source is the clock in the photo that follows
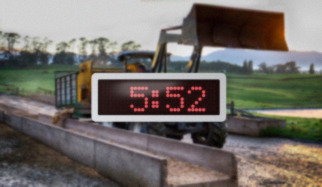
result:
{"hour": 5, "minute": 52}
